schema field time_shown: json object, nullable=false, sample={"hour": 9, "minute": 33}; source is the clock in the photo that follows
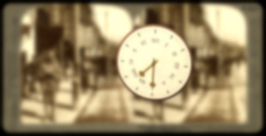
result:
{"hour": 7, "minute": 30}
